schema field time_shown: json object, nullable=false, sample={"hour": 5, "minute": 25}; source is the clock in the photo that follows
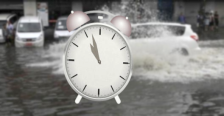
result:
{"hour": 10, "minute": 57}
